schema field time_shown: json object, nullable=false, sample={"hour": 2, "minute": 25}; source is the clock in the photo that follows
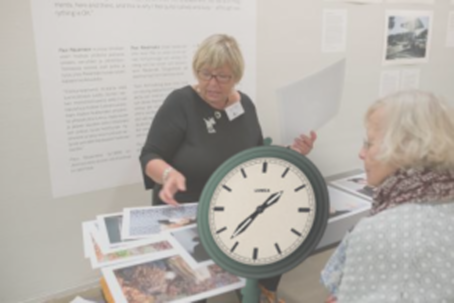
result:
{"hour": 1, "minute": 37}
